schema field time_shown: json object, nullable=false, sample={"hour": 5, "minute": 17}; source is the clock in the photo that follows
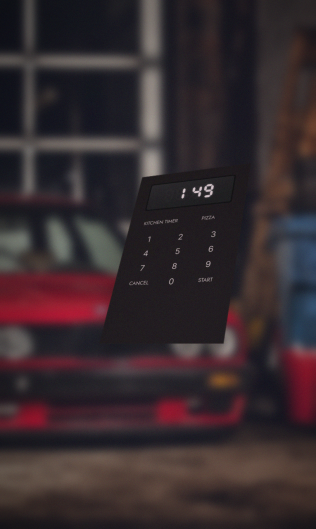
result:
{"hour": 1, "minute": 49}
